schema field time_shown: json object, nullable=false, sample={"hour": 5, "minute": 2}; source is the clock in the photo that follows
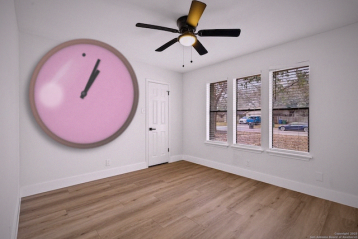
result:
{"hour": 1, "minute": 4}
